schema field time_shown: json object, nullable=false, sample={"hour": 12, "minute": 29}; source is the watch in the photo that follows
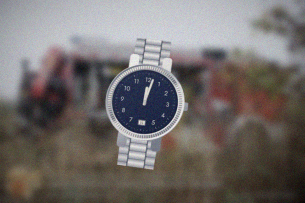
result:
{"hour": 12, "minute": 2}
